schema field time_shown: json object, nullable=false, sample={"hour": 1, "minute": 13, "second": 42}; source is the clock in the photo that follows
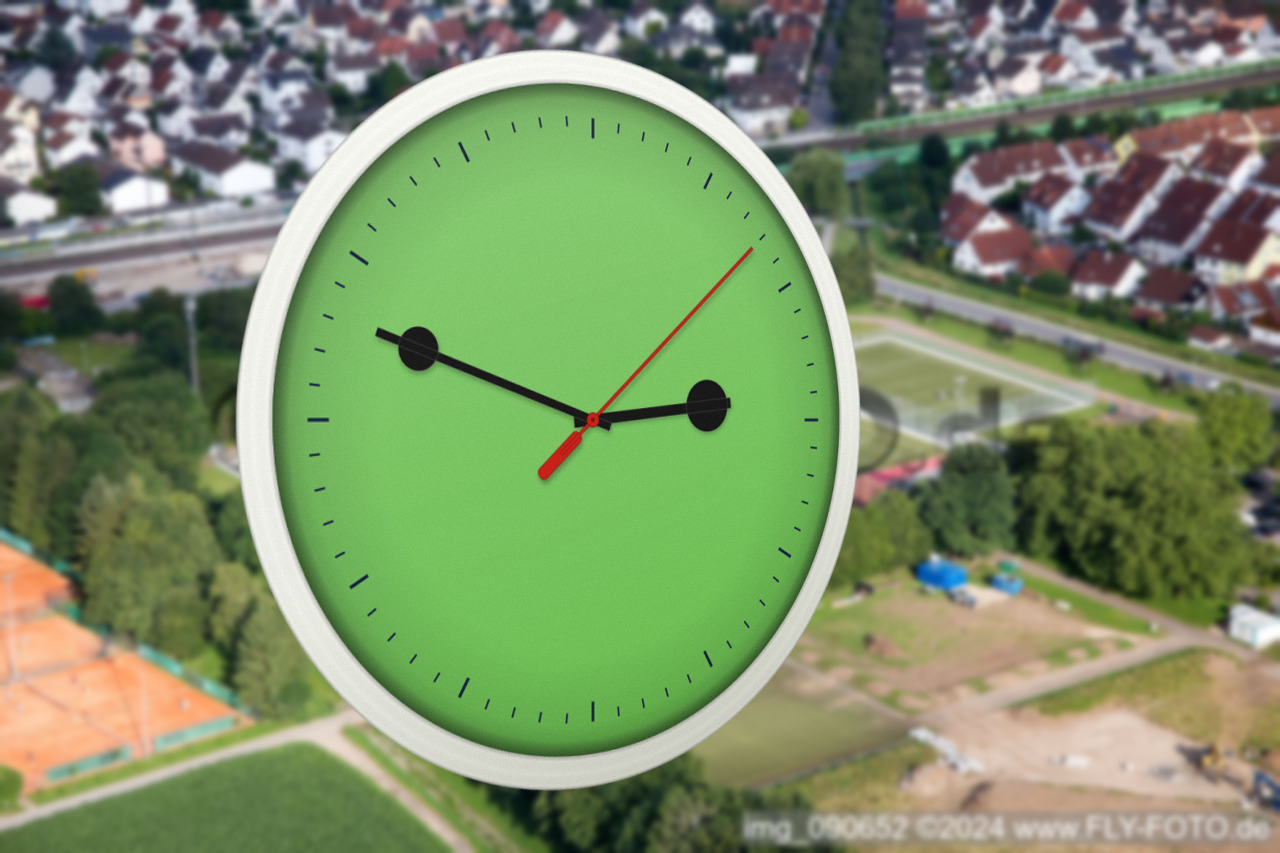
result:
{"hour": 2, "minute": 48, "second": 8}
